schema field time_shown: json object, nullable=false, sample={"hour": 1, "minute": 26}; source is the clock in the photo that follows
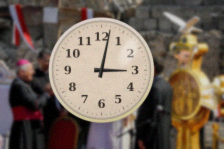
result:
{"hour": 3, "minute": 2}
